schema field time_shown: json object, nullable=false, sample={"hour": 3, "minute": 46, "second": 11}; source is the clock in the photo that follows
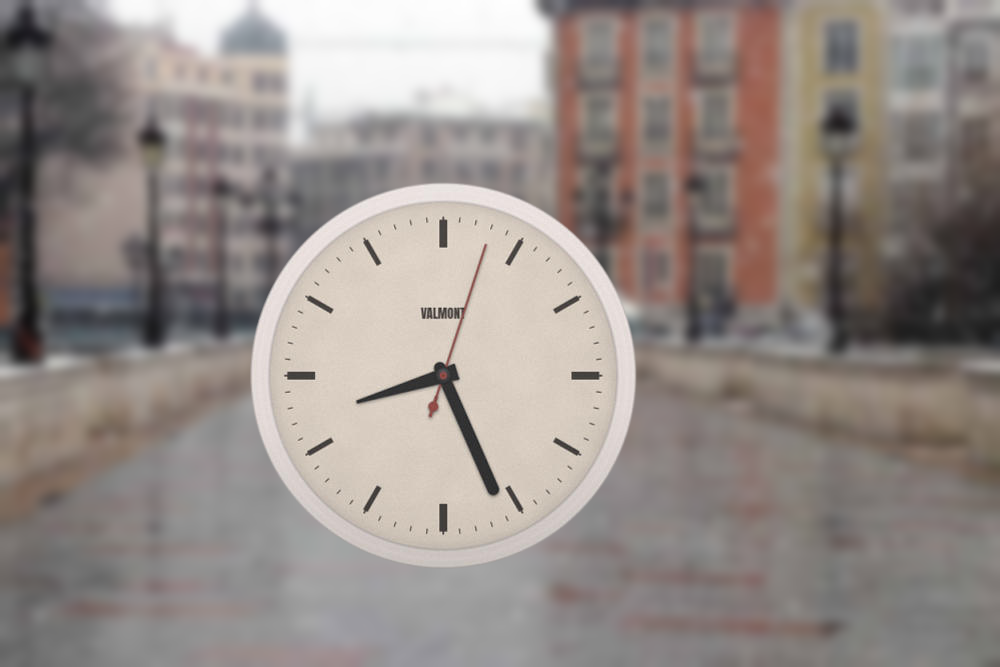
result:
{"hour": 8, "minute": 26, "second": 3}
